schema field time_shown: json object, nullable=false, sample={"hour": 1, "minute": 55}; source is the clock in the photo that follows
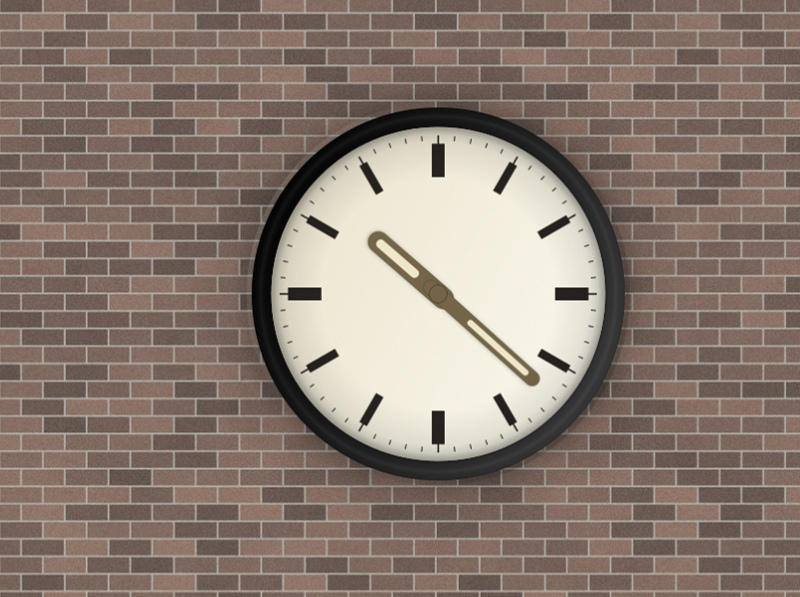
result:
{"hour": 10, "minute": 22}
